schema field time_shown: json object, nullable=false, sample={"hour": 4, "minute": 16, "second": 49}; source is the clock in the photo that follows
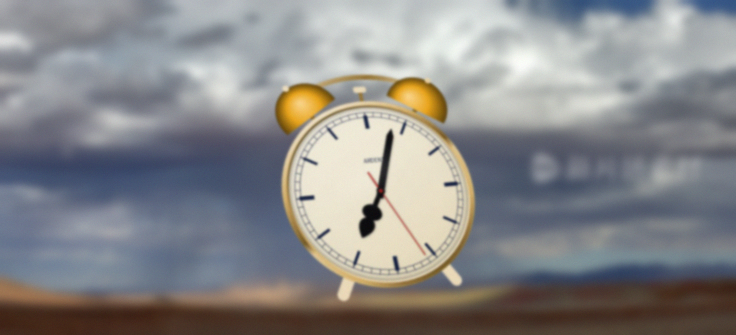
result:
{"hour": 7, "minute": 3, "second": 26}
